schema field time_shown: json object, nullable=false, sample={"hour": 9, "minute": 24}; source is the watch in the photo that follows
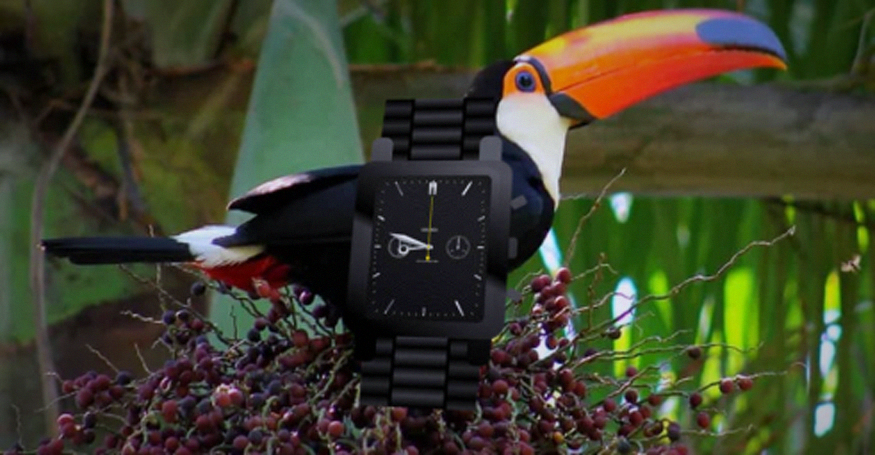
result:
{"hour": 8, "minute": 48}
